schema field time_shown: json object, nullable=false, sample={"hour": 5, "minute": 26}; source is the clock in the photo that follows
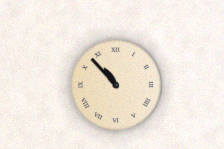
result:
{"hour": 10, "minute": 53}
